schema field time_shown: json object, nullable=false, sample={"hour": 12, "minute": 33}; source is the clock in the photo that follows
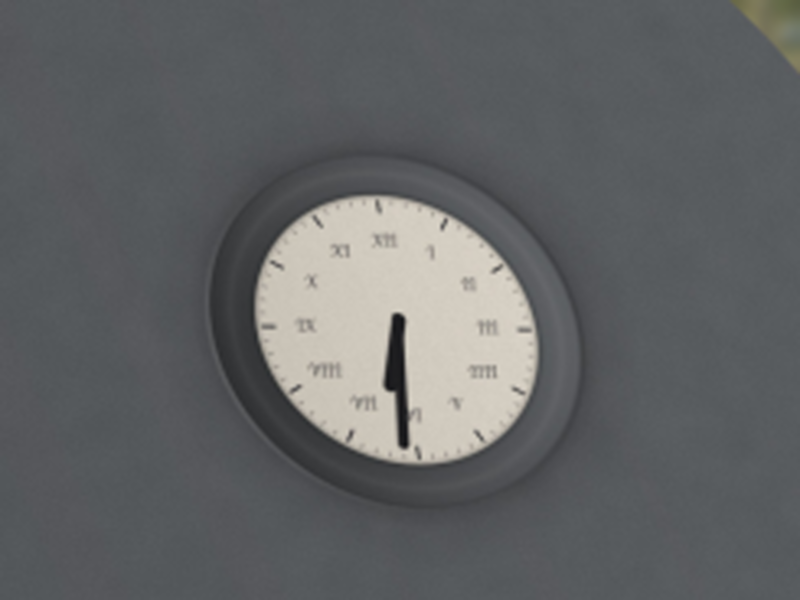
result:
{"hour": 6, "minute": 31}
